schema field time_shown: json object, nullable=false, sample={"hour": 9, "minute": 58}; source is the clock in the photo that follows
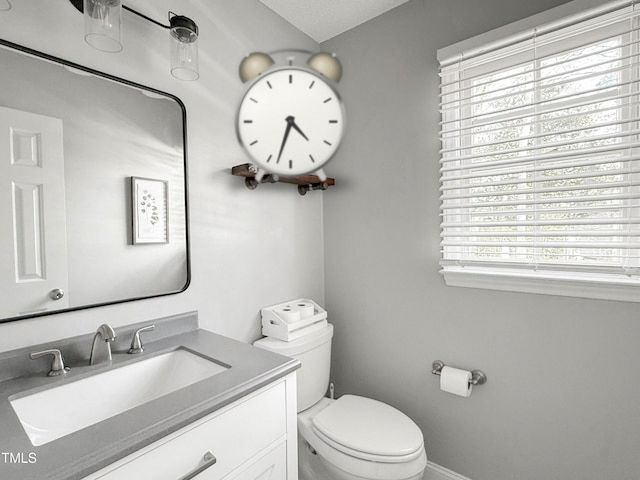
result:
{"hour": 4, "minute": 33}
